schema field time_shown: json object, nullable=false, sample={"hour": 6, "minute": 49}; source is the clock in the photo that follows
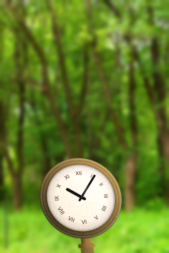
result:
{"hour": 10, "minute": 6}
